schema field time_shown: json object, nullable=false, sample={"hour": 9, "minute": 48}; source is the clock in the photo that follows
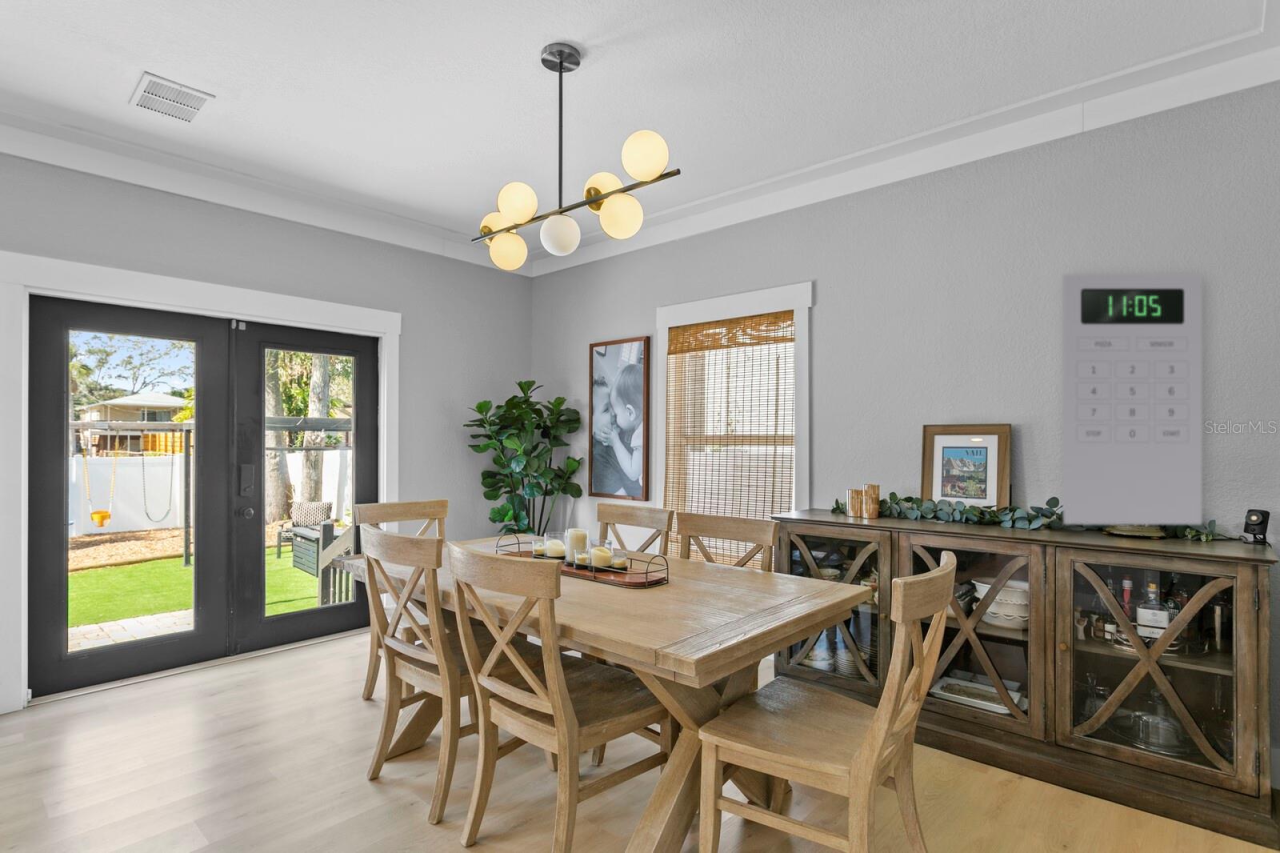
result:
{"hour": 11, "minute": 5}
